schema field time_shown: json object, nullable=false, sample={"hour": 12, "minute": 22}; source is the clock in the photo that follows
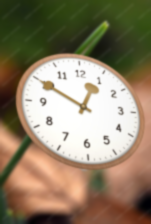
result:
{"hour": 12, "minute": 50}
